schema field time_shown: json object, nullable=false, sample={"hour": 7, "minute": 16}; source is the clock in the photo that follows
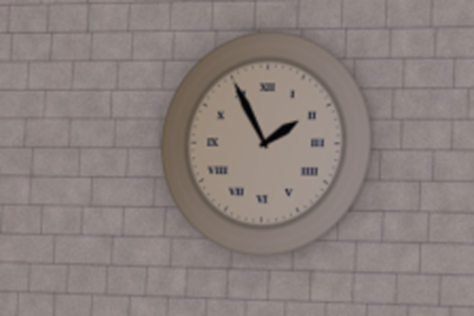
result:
{"hour": 1, "minute": 55}
